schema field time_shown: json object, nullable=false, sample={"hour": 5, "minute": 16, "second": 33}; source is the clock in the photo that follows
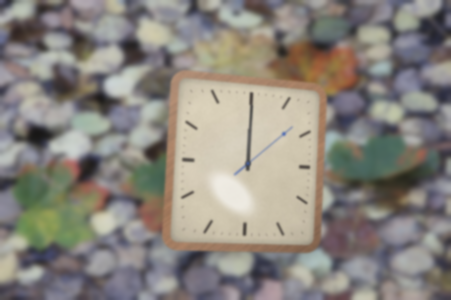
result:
{"hour": 12, "minute": 0, "second": 8}
